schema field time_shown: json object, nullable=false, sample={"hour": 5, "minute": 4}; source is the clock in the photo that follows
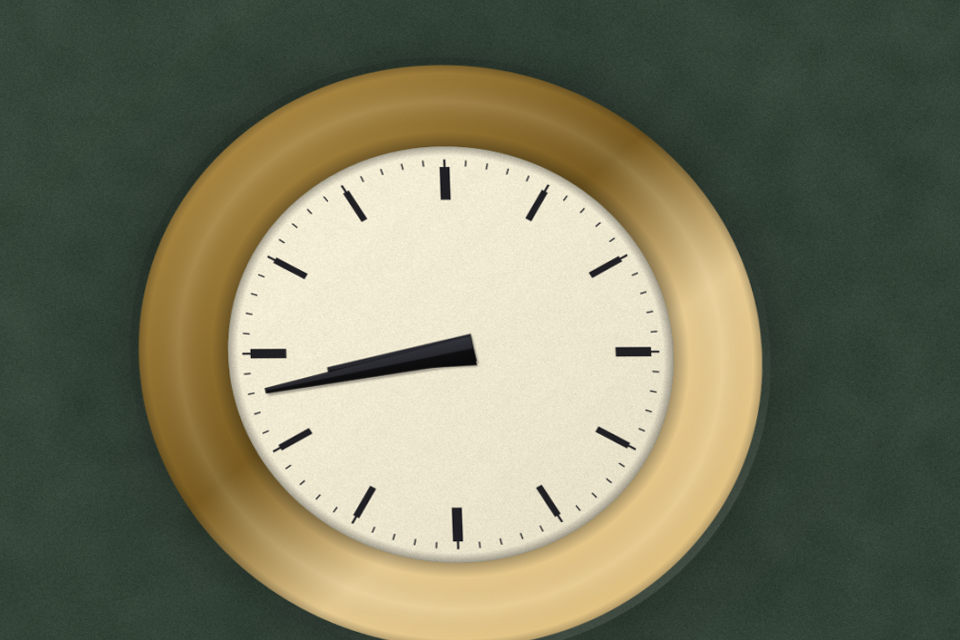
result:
{"hour": 8, "minute": 43}
